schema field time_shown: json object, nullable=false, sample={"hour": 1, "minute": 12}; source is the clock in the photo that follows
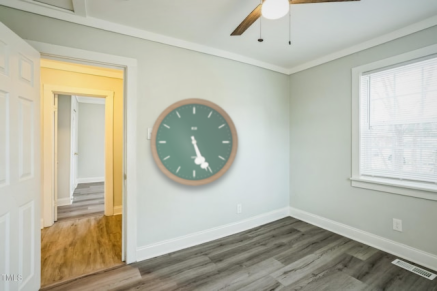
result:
{"hour": 5, "minute": 26}
